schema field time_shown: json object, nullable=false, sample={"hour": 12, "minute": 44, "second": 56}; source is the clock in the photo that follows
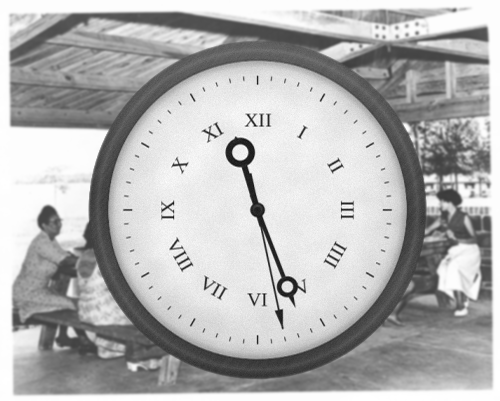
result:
{"hour": 11, "minute": 26, "second": 28}
